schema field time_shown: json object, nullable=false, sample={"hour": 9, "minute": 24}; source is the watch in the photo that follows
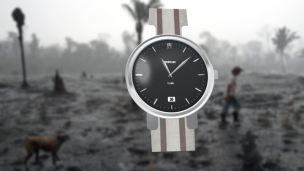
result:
{"hour": 11, "minute": 8}
